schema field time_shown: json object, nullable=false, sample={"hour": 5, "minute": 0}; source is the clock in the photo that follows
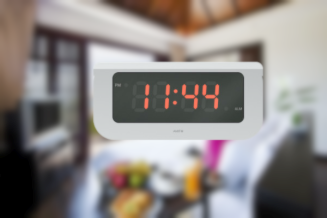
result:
{"hour": 11, "minute": 44}
